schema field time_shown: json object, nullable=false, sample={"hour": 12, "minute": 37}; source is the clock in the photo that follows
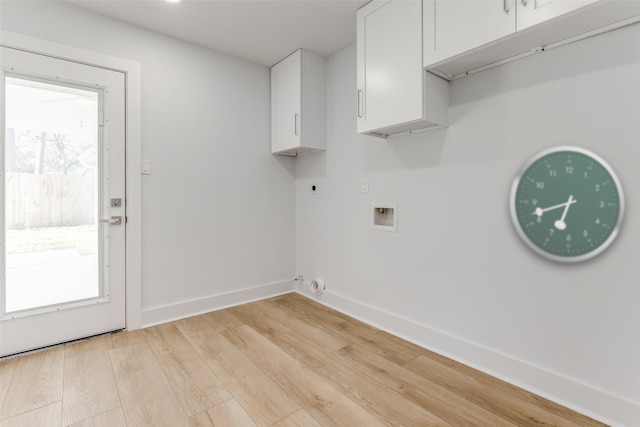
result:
{"hour": 6, "minute": 42}
